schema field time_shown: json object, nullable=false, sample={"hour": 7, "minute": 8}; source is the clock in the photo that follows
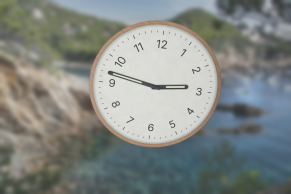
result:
{"hour": 2, "minute": 47}
